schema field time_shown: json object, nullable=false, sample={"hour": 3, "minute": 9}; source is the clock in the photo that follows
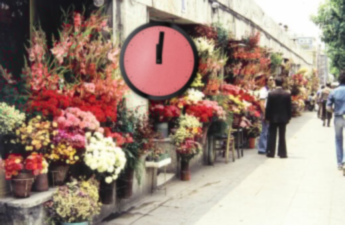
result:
{"hour": 12, "minute": 1}
